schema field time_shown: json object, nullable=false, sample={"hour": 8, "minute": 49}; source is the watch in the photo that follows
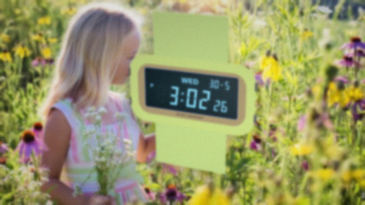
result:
{"hour": 3, "minute": 2}
